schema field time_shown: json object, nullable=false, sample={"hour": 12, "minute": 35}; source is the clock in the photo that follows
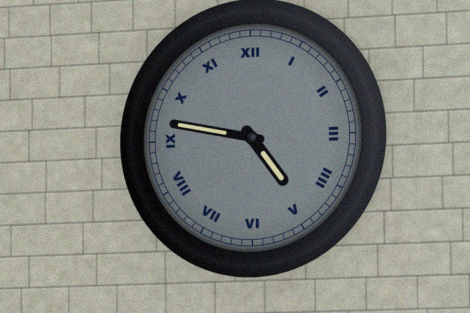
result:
{"hour": 4, "minute": 47}
